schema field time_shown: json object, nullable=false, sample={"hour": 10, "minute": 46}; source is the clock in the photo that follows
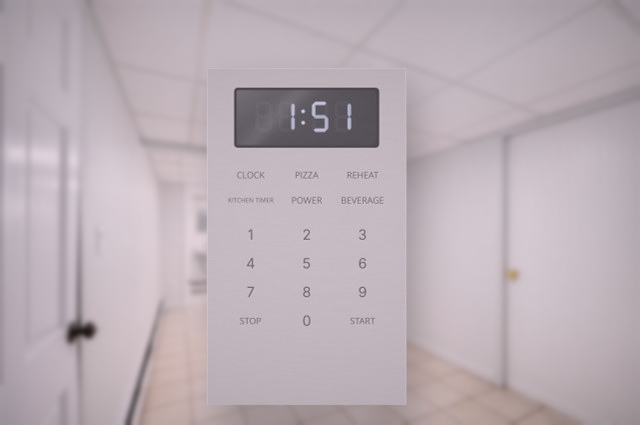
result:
{"hour": 1, "minute": 51}
